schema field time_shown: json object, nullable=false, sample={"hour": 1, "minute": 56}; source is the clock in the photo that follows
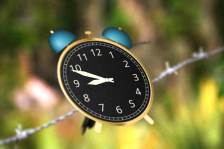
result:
{"hour": 8, "minute": 49}
